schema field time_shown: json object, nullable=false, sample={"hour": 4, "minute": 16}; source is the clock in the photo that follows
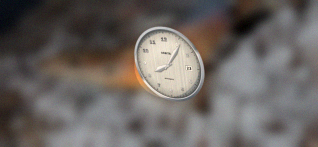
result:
{"hour": 8, "minute": 6}
